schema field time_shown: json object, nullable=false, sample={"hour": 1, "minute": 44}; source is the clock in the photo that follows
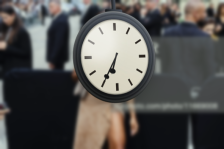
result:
{"hour": 6, "minute": 35}
